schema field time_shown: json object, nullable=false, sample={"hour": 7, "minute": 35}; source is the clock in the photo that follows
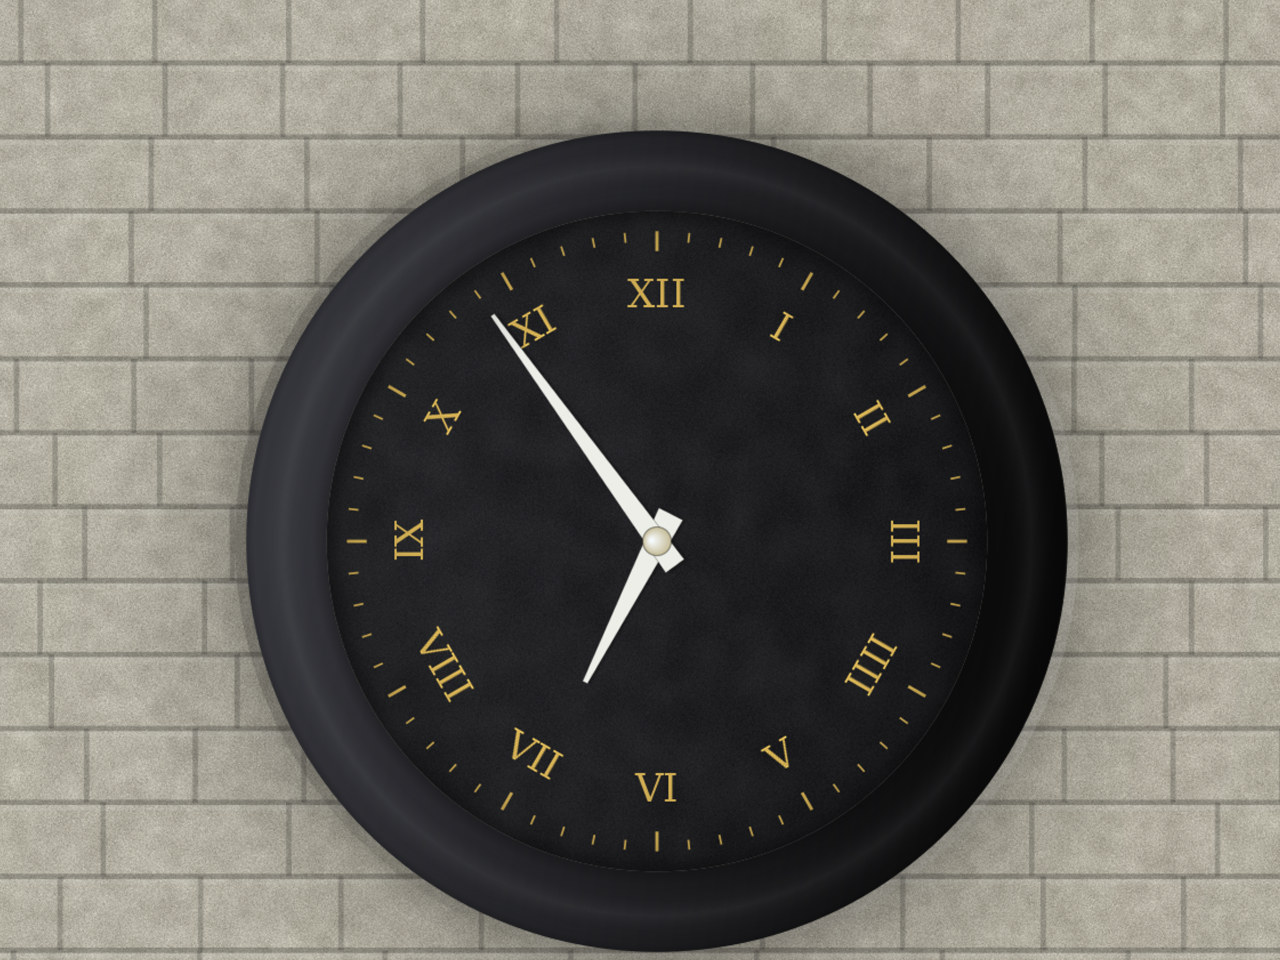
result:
{"hour": 6, "minute": 54}
